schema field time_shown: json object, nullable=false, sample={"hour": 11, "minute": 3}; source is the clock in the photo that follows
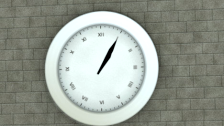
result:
{"hour": 1, "minute": 5}
